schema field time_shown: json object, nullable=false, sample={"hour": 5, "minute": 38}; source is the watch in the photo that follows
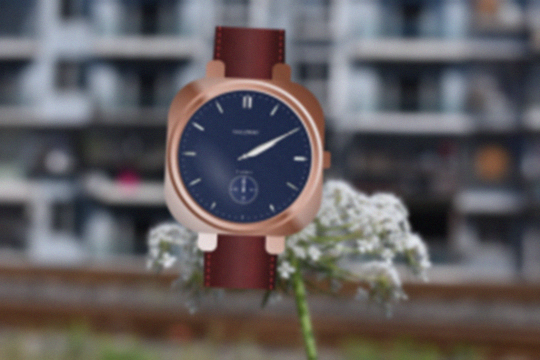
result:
{"hour": 2, "minute": 10}
